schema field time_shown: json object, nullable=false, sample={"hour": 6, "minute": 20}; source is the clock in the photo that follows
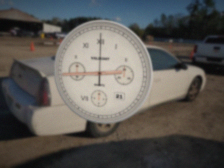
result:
{"hour": 2, "minute": 44}
